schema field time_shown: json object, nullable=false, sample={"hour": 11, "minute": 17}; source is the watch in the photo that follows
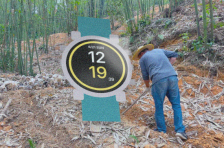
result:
{"hour": 12, "minute": 19}
